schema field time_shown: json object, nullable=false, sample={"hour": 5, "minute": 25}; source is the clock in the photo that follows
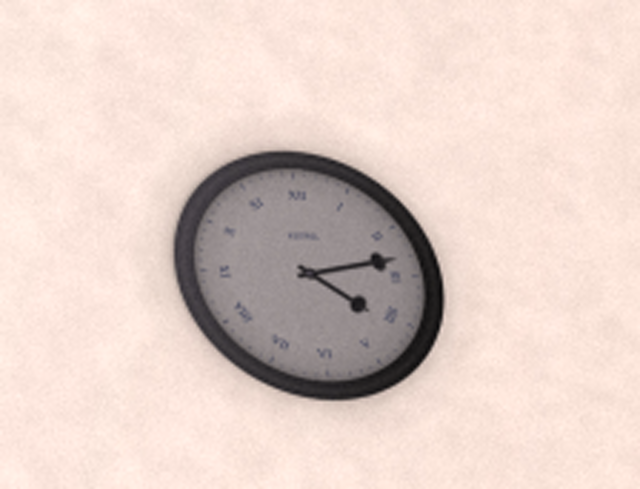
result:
{"hour": 4, "minute": 13}
